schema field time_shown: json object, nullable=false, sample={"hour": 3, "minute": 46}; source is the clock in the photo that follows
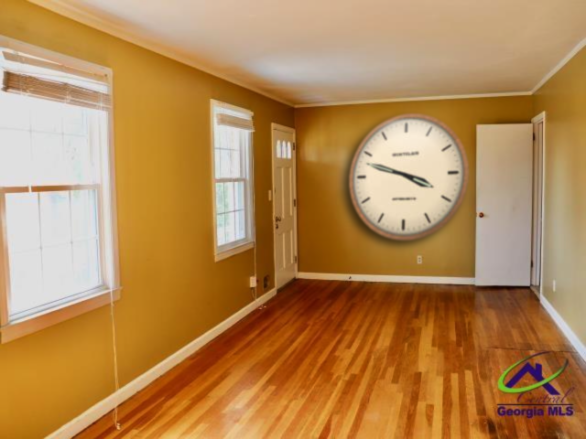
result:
{"hour": 3, "minute": 48}
